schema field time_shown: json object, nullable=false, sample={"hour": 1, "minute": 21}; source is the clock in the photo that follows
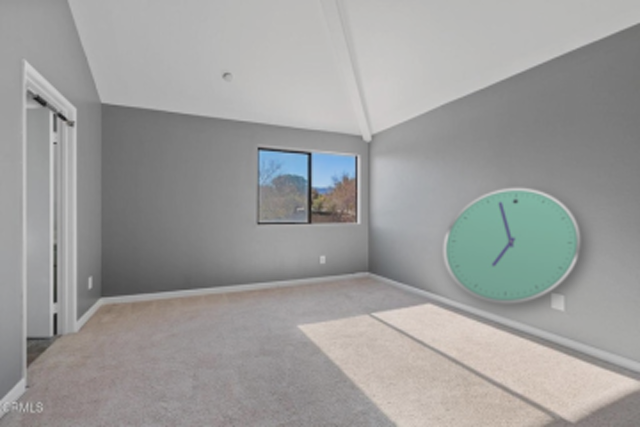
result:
{"hour": 6, "minute": 57}
